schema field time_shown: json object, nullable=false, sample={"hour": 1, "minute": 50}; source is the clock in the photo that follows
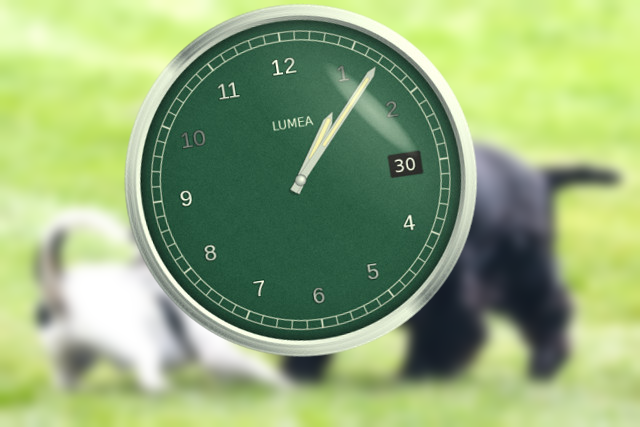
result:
{"hour": 1, "minute": 7}
